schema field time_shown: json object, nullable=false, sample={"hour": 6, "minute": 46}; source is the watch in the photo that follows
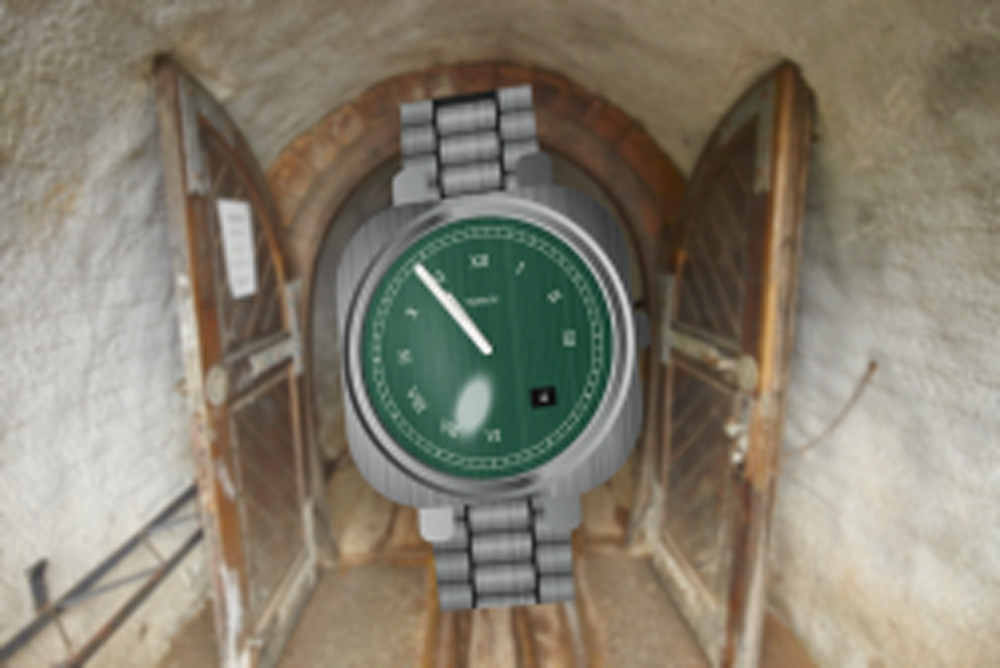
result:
{"hour": 10, "minute": 54}
